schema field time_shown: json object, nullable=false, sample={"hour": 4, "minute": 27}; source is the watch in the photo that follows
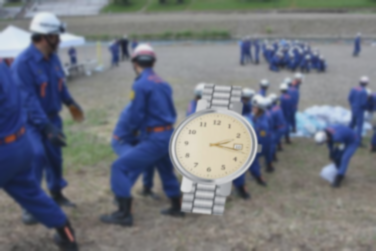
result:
{"hour": 2, "minute": 17}
